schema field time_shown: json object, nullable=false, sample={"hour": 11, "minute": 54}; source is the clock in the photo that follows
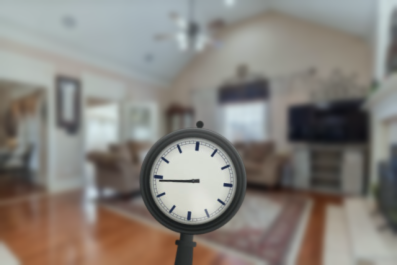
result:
{"hour": 8, "minute": 44}
